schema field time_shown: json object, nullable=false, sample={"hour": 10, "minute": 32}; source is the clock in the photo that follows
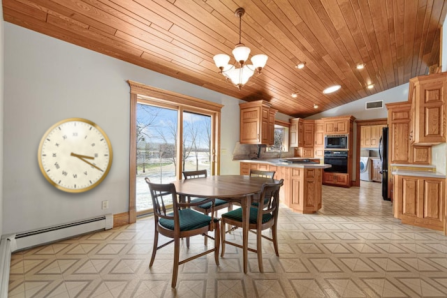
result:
{"hour": 3, "minute": 20}
